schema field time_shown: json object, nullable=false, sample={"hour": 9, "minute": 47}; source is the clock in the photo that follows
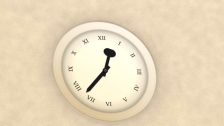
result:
{"hour": 12, "minute": 37}
